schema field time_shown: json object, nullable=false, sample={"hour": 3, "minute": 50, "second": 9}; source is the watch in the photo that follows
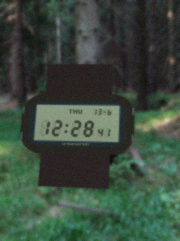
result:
{"hour": 12, "minute": 28, "second": 41}
